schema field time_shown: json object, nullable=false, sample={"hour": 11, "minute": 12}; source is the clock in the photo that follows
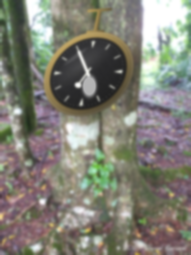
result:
{"hour": 6, "minute": 55}
